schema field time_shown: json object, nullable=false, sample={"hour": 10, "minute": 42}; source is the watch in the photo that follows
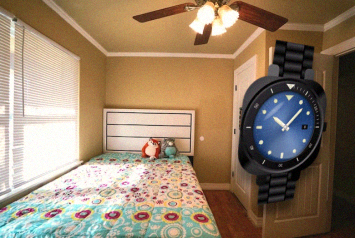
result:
{"hour": 10, "minute": 7}
